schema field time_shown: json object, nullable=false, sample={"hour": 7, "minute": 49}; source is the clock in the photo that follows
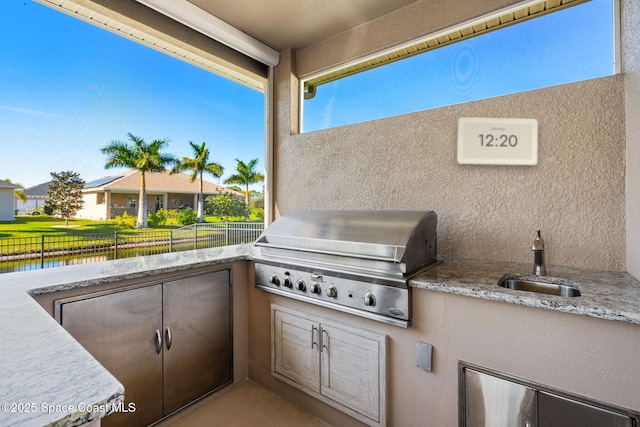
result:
{"hour": 12, "minute": 20}
